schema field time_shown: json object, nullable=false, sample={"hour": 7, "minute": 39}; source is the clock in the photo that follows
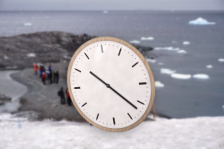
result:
{"hour": 10, "minute": 22}
